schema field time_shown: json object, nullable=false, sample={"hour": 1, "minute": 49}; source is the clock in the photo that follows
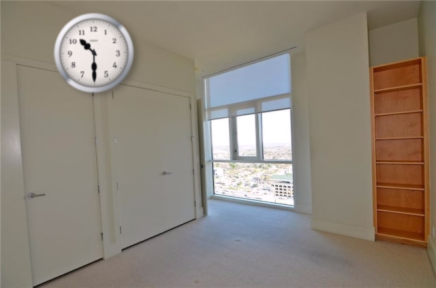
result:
{"hour": 10, "minute": 30}
